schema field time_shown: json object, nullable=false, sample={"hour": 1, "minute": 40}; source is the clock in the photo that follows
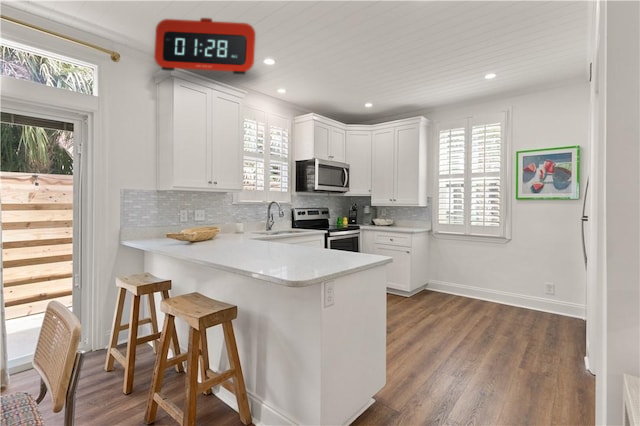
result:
{"hour": 1, "minute": 28}
